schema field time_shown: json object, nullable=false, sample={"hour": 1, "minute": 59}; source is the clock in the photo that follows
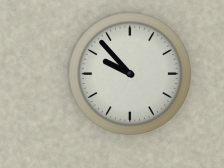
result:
{"hour": 9, "minute": 53}
